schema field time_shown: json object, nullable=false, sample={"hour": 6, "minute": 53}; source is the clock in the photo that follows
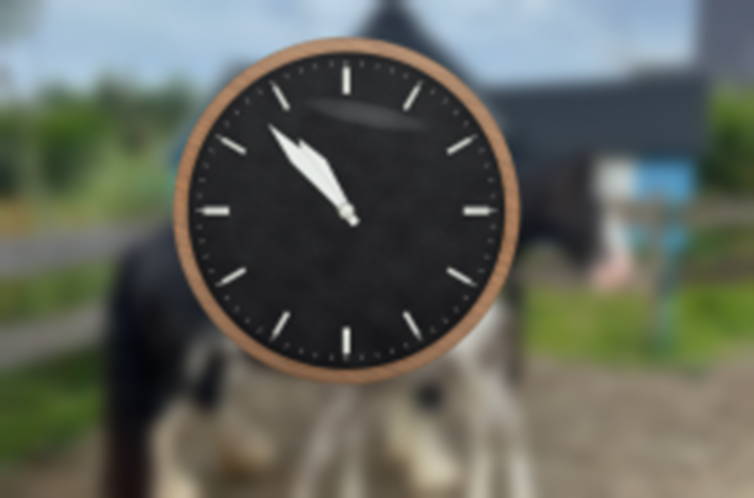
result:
{"hour": 10, "minute": 53}
